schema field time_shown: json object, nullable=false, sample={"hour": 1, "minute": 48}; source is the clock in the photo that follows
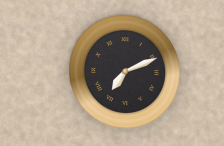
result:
{"hour": 7, "minute": 11}
